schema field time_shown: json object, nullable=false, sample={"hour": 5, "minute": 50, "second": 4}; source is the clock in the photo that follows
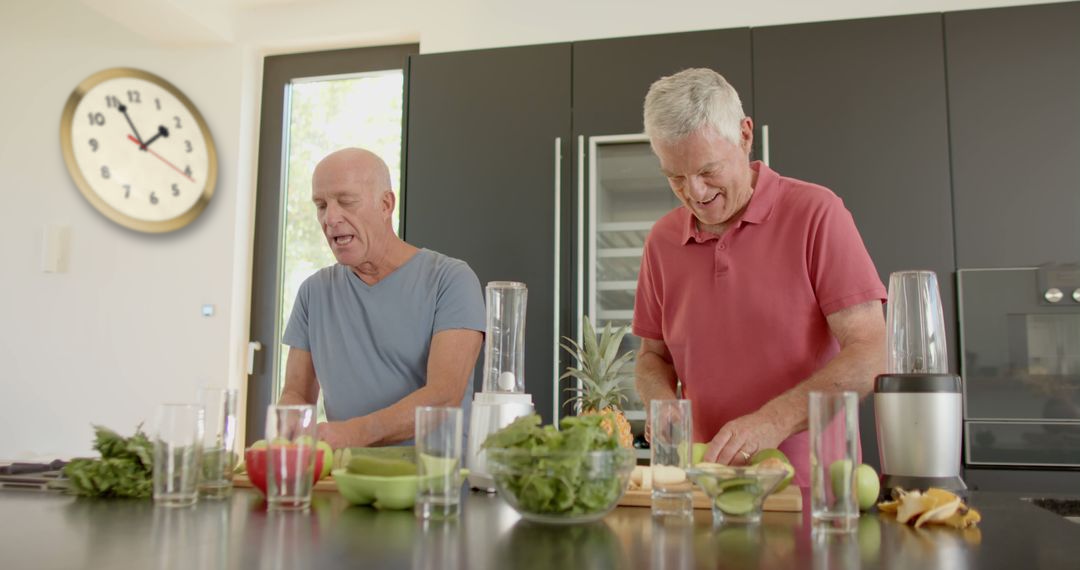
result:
{"hour": 1, "minute": 56, "second": 21}
